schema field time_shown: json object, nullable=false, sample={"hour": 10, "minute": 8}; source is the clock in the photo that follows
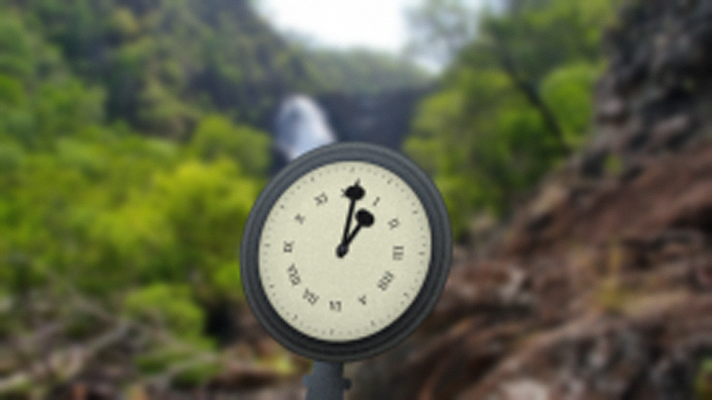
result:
{"hour": 1, "minute": 1}
